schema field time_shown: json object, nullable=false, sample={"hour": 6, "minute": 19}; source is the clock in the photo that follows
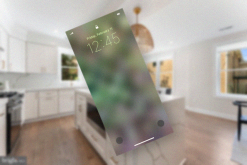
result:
{"hour": 12, "minute": 45}
